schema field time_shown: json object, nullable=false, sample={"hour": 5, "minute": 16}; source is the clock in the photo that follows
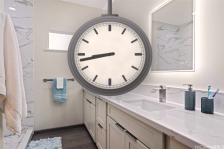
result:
{"hour": 8, "minute": 43}
